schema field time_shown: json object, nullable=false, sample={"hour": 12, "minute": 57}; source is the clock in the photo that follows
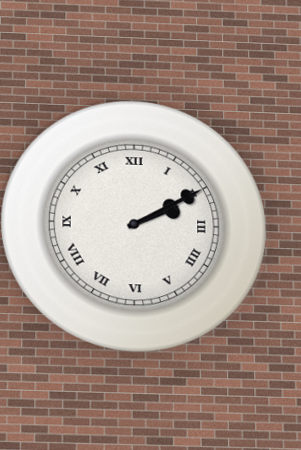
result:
{"hour": 2, "minute": 10}
